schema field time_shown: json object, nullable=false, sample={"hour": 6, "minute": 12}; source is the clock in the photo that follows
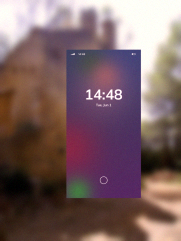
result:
{"hour": 14, "minute": 48}
